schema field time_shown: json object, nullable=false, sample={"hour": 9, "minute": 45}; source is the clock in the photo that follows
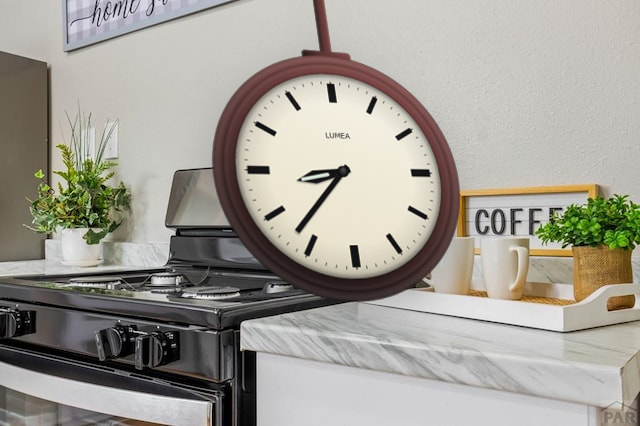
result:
{"hour": 8, "minute": 37}
